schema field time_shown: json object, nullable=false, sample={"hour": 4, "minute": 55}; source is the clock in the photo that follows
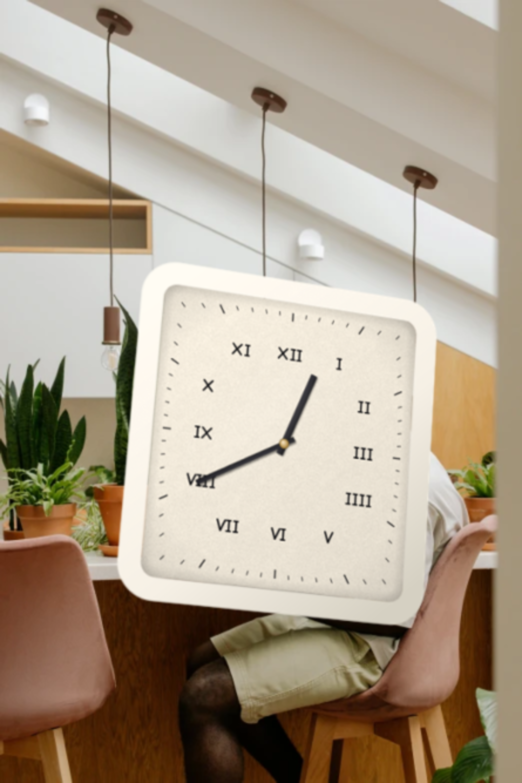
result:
{"hour": 12, "minute": 40}
